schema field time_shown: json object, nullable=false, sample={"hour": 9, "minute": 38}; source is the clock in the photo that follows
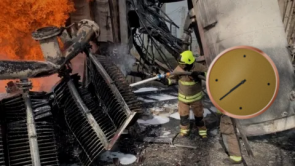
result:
{"hour": 7, "minute": 38}
